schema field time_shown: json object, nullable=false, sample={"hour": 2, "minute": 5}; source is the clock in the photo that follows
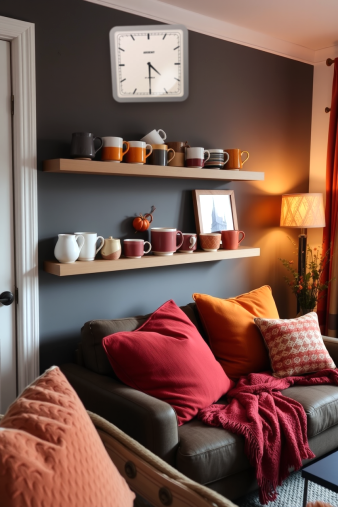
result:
{"hour": 4, "minute": 30}
